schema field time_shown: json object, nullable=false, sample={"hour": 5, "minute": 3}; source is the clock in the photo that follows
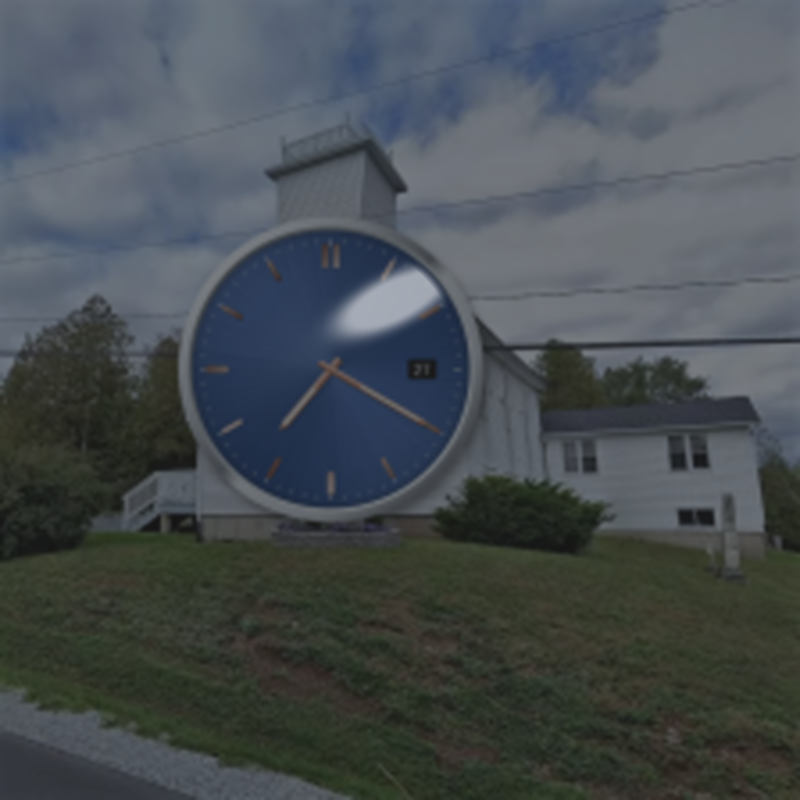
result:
{"hour": 7, "minute": 20}
